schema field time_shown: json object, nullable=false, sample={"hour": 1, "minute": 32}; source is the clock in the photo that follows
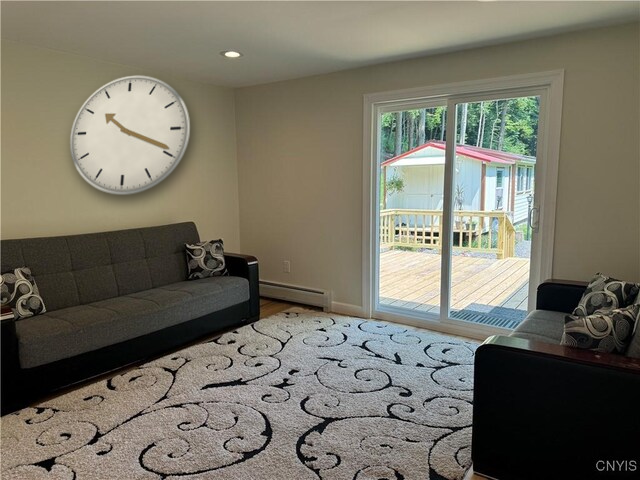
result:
{"hour": 10, "minute": 19}
